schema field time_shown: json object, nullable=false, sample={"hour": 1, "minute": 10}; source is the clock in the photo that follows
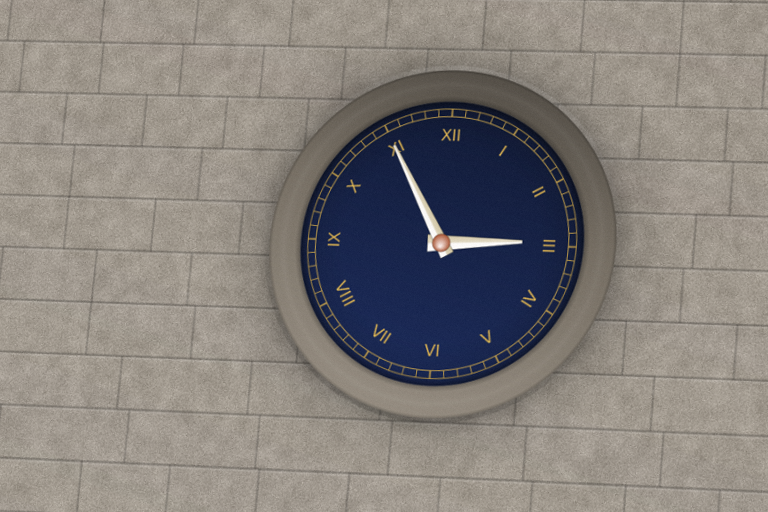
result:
{"hour": 2, "minute": 55}
